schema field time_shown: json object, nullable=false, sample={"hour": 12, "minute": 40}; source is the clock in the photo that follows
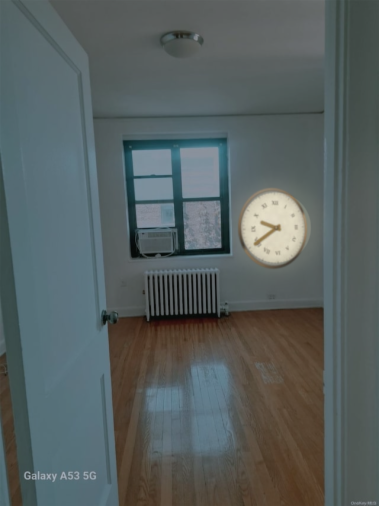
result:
{"hour": 9, "minute": 40}
